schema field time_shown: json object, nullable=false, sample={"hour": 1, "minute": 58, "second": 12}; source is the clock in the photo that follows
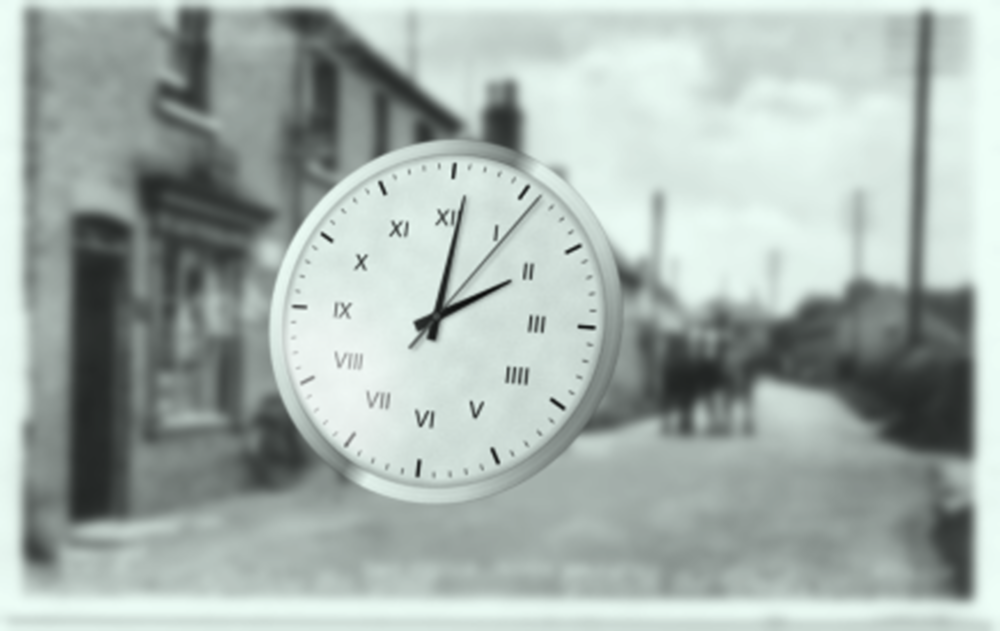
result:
{"hour": 2, "minute": 1, "second": 6}
